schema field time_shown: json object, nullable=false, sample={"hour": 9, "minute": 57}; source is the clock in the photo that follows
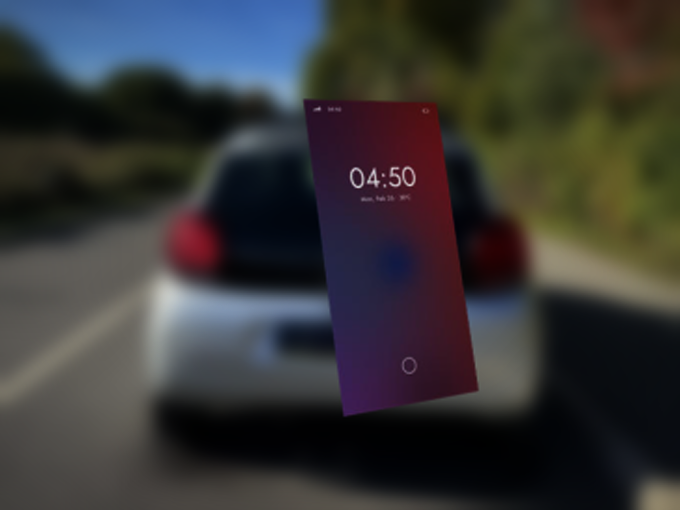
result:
{"hour": 4, "minute": 50}
